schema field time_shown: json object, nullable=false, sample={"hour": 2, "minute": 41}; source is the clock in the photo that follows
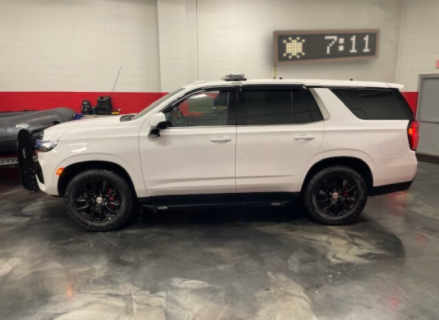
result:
{"hour": 7, "minute": 11}
